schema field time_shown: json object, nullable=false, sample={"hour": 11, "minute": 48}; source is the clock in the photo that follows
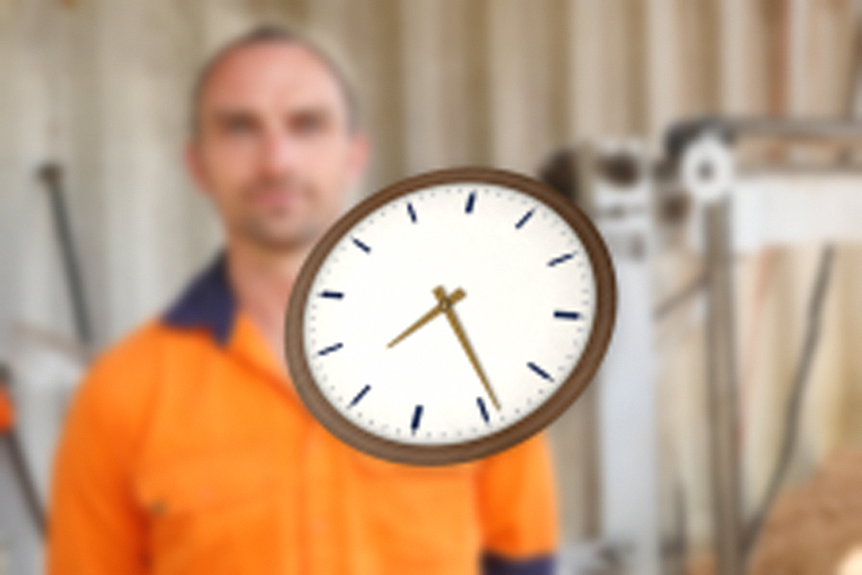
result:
{"hour": 7, "minute": 24}
